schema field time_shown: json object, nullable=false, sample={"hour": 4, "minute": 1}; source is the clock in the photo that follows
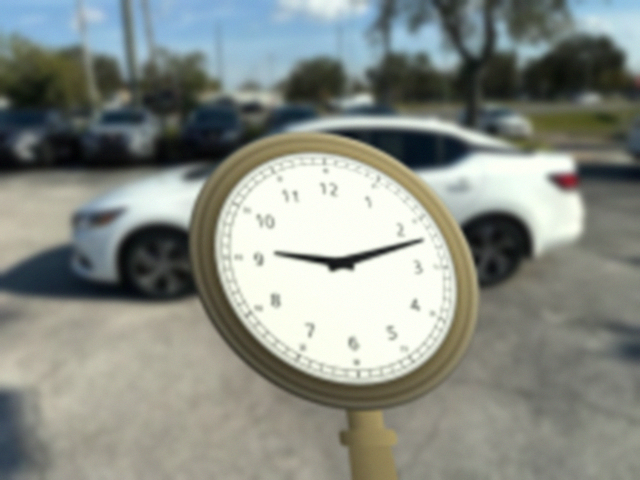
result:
{"hour": 9, "minute": 12}
